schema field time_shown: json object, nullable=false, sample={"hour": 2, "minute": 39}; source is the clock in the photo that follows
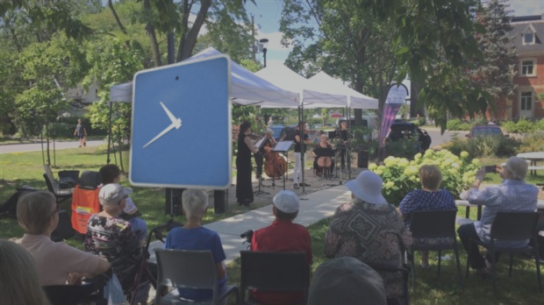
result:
{"hour": 10, "minute": 40}
